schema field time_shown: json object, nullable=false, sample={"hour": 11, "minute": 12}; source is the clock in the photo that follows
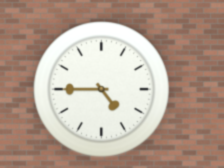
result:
{"hour": 4, "minute": 45}
